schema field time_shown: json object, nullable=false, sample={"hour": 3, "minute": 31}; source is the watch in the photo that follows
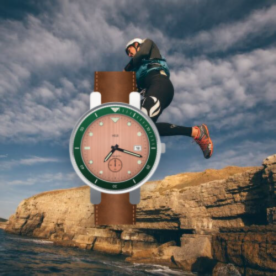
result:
{"hour": 7, "minute": 18}
